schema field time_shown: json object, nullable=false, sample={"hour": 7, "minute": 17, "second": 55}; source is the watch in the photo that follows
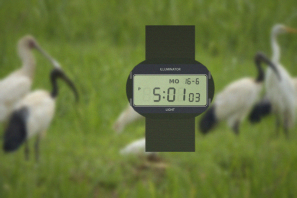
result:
{"hour": 5, "minute": 1, "second": 3}
